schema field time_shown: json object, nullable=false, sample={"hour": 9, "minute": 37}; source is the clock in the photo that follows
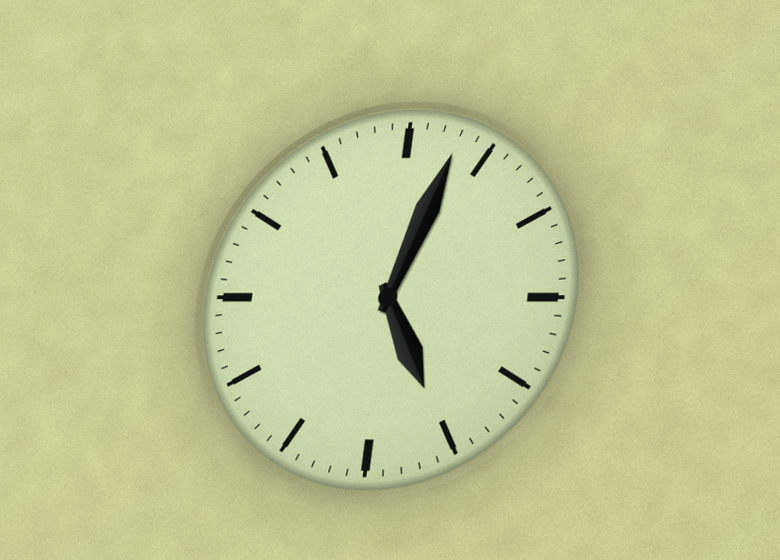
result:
{"hour": 5, "minute": 3}
